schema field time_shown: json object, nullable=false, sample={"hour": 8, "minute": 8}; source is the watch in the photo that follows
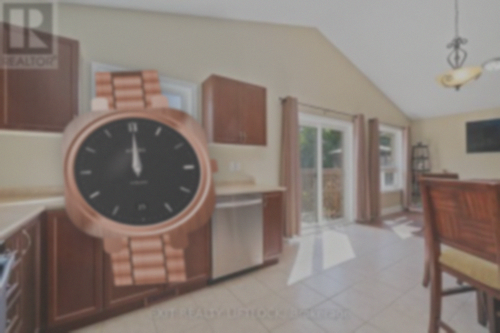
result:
{"hour": 12, "minute": 0}
